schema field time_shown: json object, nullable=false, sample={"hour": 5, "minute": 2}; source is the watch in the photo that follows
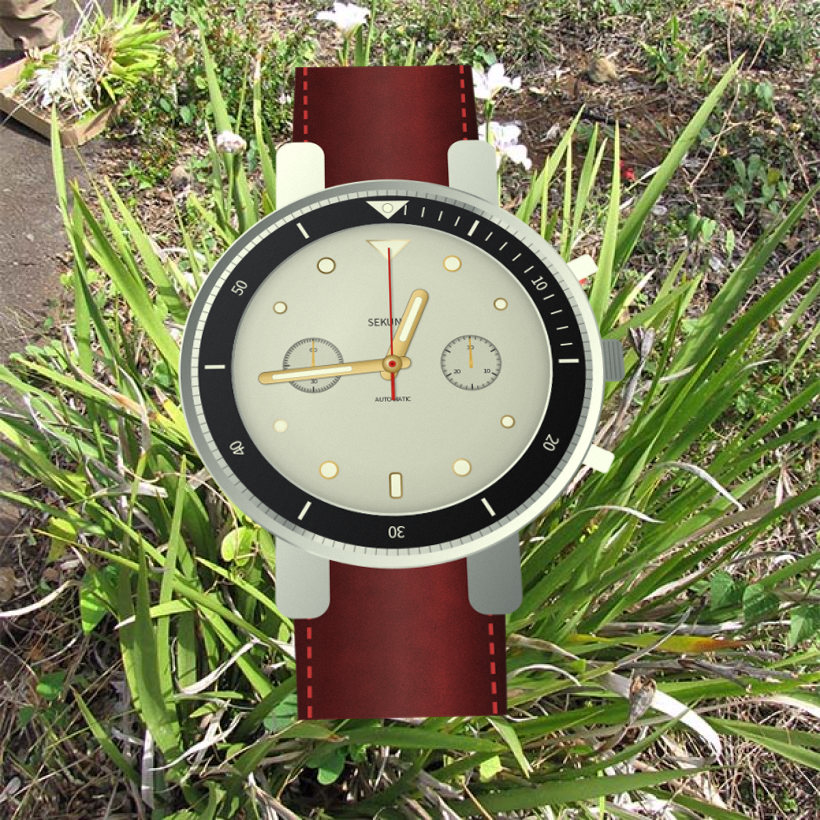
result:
{"hour": 12, "minute": 44}
